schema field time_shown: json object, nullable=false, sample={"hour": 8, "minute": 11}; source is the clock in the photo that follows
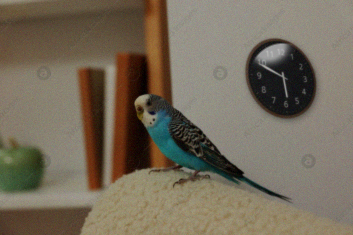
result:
{"hour": 5, "minute": 49}
